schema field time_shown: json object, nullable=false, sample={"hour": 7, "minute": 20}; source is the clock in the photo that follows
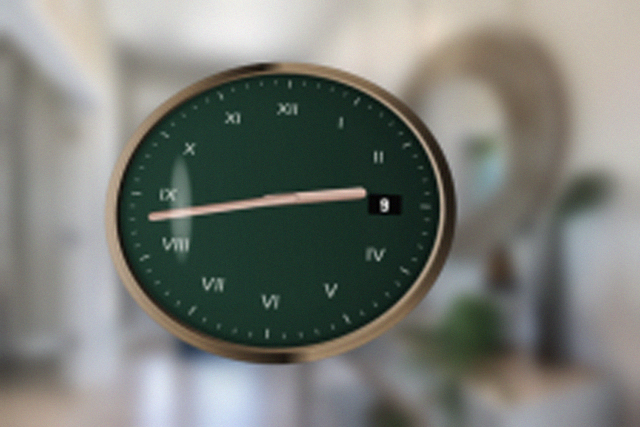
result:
{"hour": 2, "minute": 43}
